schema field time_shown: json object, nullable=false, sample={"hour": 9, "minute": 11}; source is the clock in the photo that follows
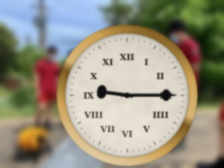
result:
{"hour": 9, "minute": 15}
